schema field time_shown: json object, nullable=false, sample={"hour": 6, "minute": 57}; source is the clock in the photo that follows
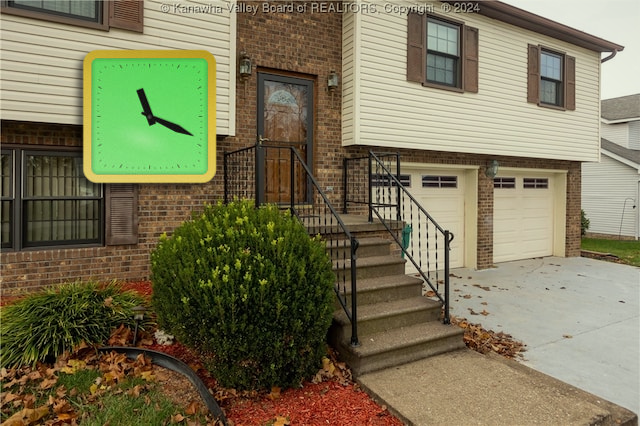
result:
{"hour": 11, "minute": 19}
